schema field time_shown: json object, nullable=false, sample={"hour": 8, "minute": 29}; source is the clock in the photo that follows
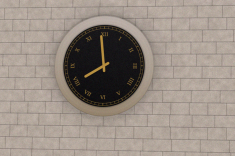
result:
{"hour": 7, "minute": 59}
